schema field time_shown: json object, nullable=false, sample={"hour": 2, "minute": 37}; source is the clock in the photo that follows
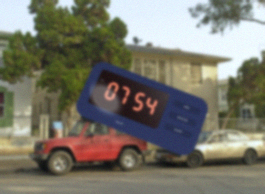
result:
{"hour": 7, "minute": 54}
